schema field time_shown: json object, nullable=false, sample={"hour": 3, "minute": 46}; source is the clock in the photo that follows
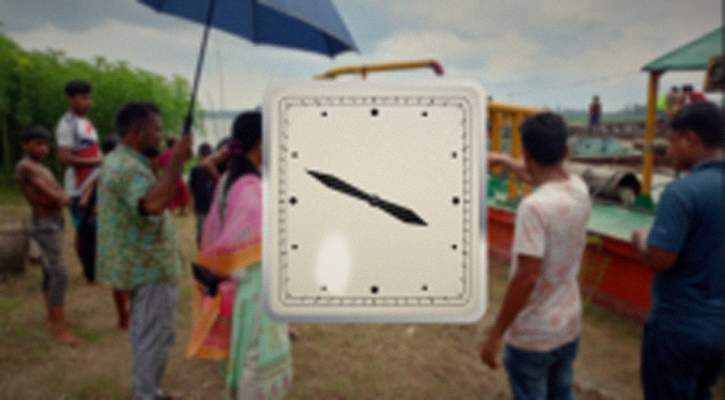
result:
{"hour": 3, "minute": 49}
